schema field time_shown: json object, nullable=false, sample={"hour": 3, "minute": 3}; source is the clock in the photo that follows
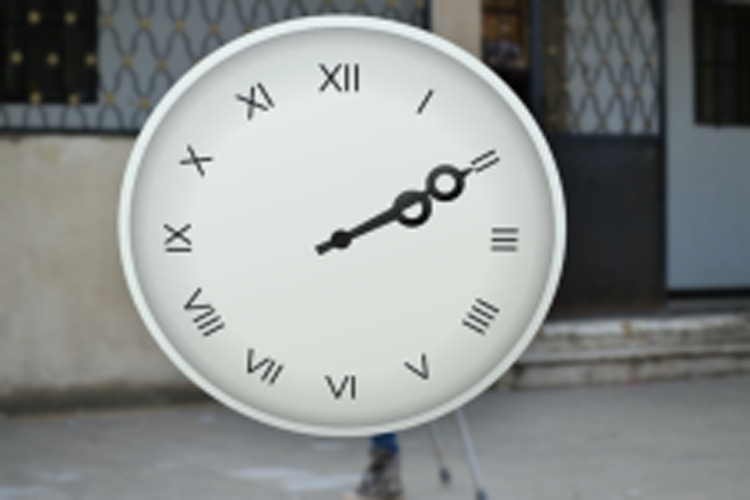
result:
{"hour": 2, "minute": 10}
